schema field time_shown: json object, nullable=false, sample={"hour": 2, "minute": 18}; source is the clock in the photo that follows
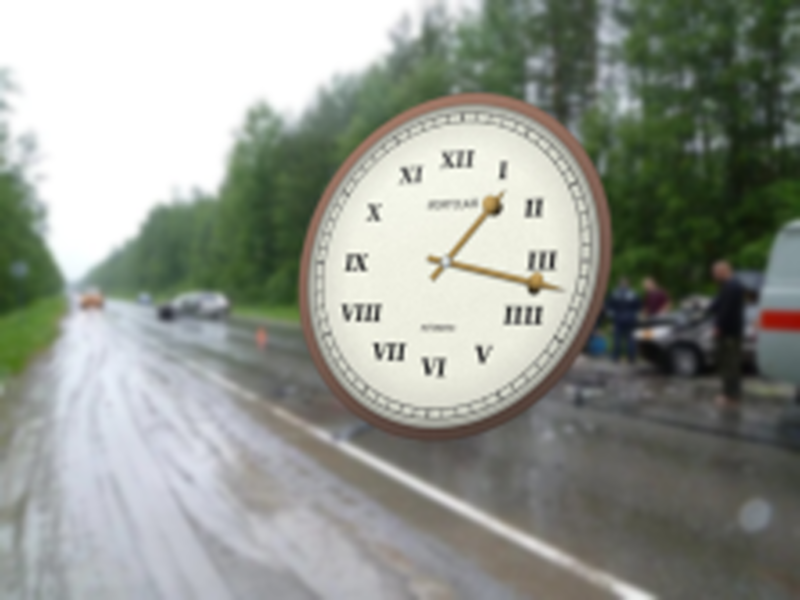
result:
{"hour": 1, "minute": 17}
